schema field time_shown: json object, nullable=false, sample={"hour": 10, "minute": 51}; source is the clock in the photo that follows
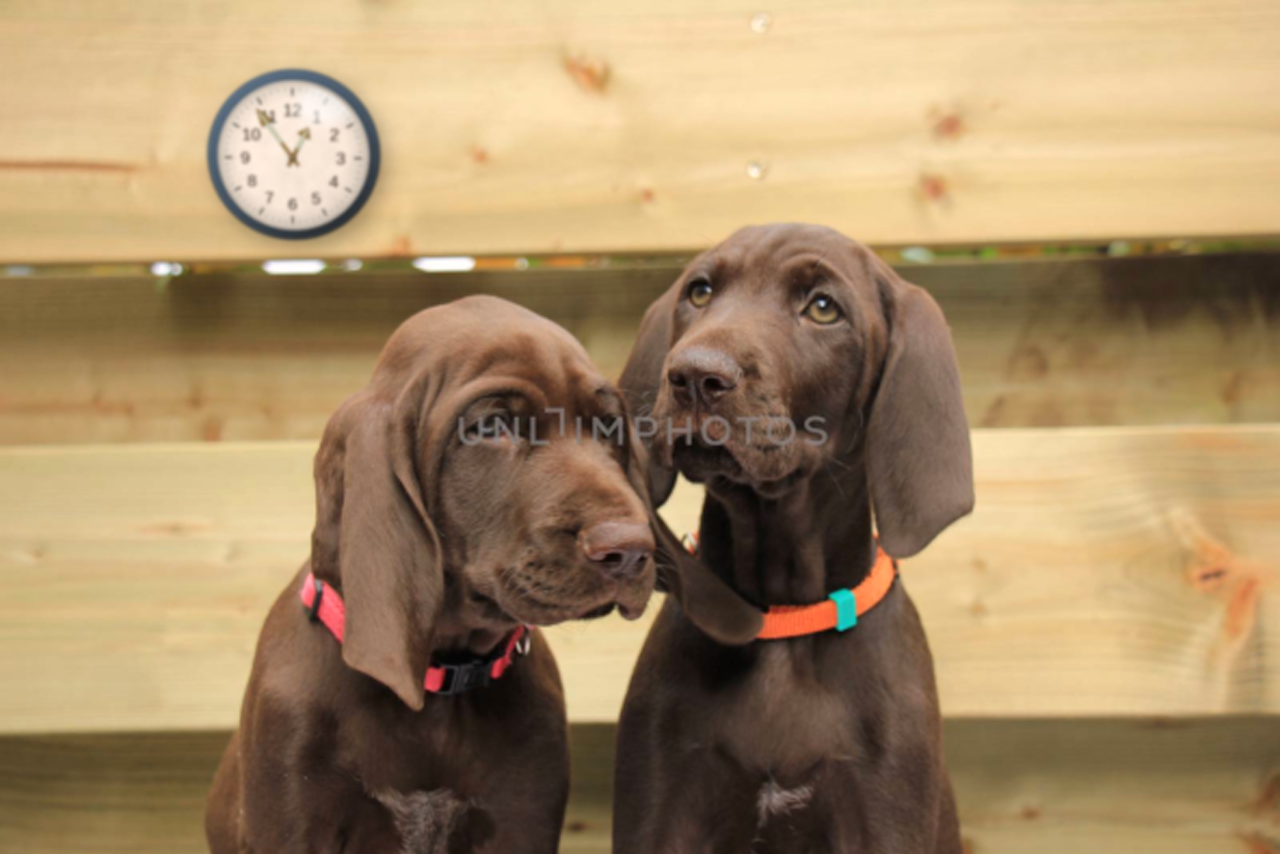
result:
{"hour": 12, "minute": 54}
